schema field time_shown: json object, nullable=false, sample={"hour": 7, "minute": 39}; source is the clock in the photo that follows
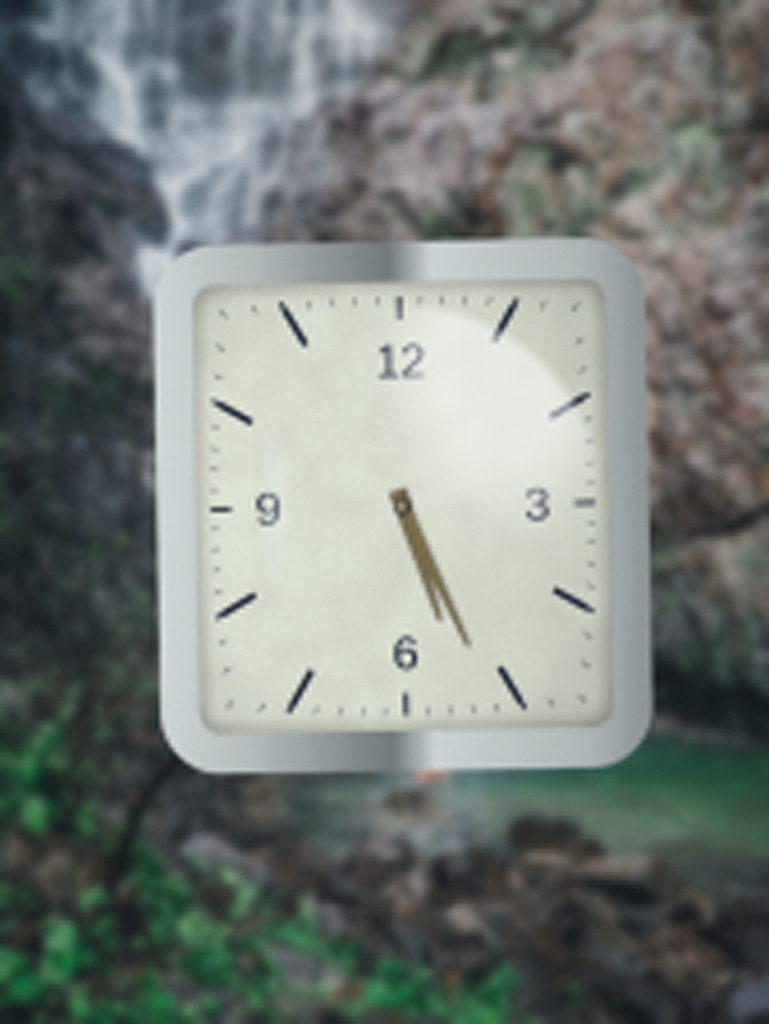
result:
{"hour": 5, "minute": 26}
